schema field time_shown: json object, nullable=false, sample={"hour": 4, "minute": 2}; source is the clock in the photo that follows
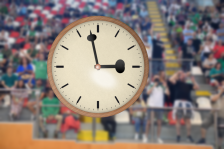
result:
{"hour": 2, "minute": 58}
